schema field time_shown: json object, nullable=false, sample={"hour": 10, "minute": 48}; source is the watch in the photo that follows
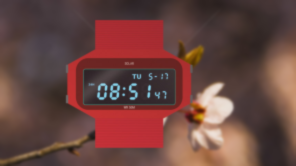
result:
{"hour": 8, "minute": 51}
